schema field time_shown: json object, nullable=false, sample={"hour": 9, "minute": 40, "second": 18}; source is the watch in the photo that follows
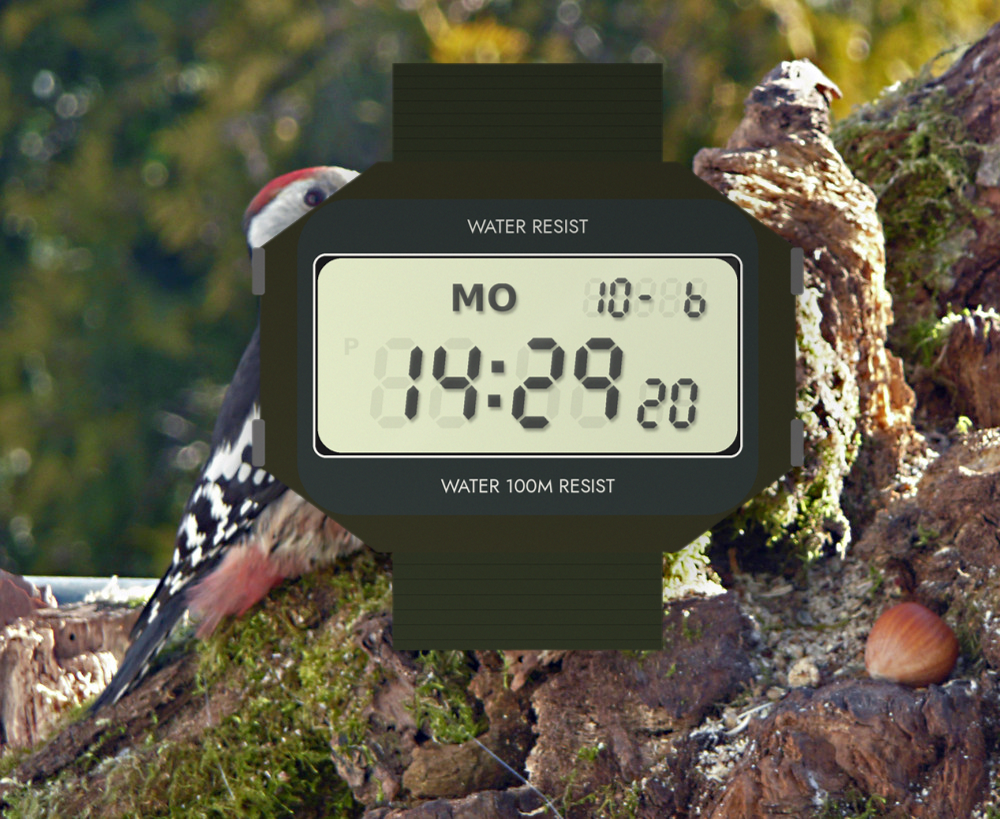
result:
{"hour": 14, "minute": 29, "second": 20}
